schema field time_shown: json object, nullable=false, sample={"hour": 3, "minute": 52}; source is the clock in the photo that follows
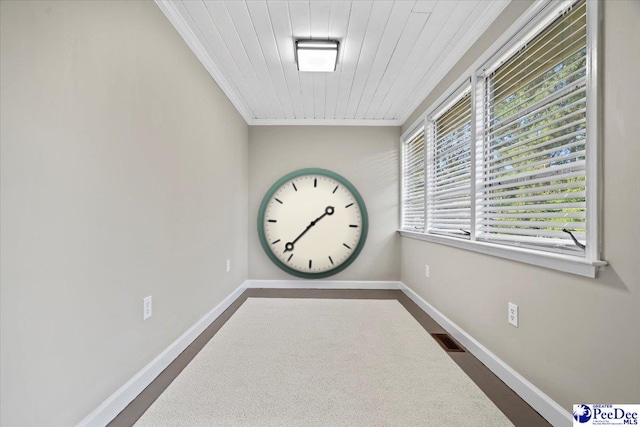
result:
{"hour": 1, "minute": 37}
